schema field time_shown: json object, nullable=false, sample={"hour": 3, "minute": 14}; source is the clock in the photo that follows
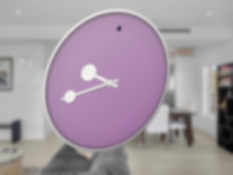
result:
{"hour": 9, "minute": 42}
